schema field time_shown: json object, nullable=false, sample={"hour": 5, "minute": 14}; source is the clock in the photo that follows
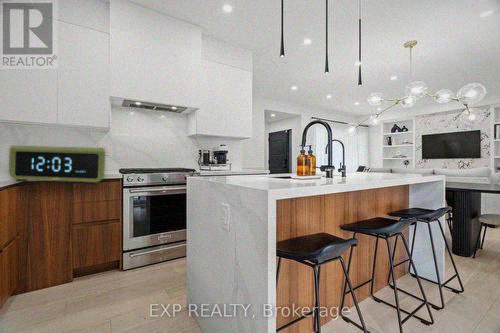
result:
{"hour": 12, "minute": 3}
